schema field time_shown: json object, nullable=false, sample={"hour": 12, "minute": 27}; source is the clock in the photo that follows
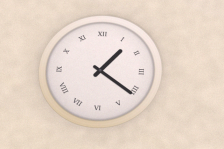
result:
{"hour": 1, "minute": 21}
